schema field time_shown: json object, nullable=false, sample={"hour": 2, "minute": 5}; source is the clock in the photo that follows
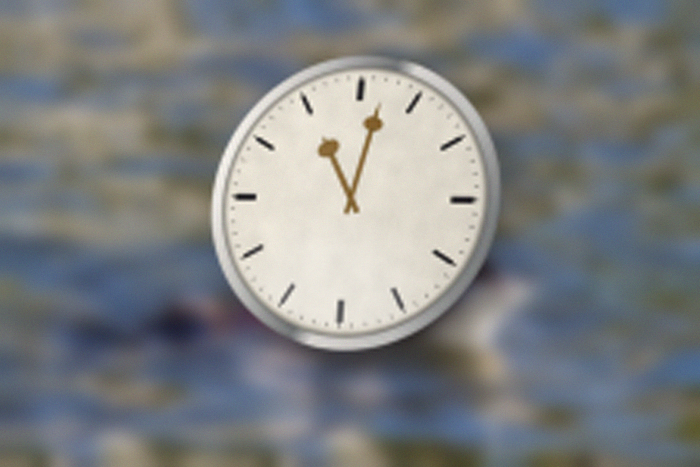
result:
{"hour": 11, "minute": 2}
